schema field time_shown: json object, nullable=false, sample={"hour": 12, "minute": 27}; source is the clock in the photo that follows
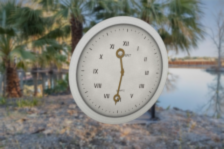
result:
{"hour": 11, "minute": 31}
